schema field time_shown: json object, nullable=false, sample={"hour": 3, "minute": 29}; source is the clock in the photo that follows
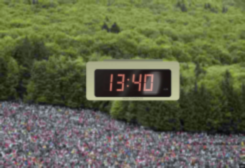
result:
{"hour": 13, "minute": 40}
